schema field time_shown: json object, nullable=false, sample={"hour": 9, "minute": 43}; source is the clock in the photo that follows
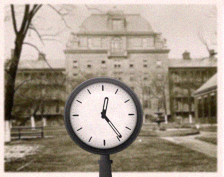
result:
{"hour": 12, "minute": 24}
